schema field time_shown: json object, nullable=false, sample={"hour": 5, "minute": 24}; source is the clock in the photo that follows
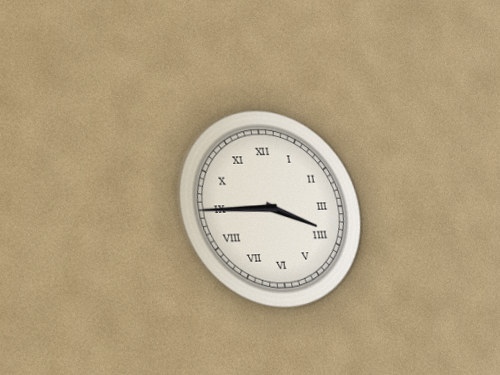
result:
{"hour": 3, "minute": 45}
